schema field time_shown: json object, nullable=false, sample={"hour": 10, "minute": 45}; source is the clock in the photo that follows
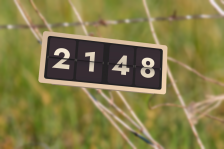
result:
{"hour": 21, "minute": 48}
